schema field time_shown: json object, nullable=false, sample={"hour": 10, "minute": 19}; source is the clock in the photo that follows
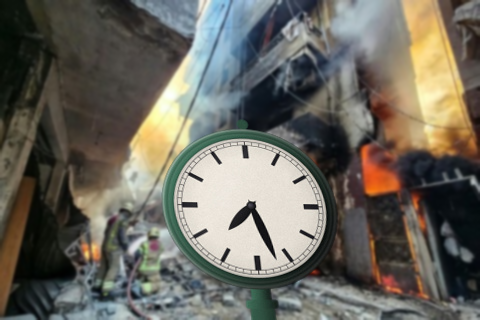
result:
{"hour": 7, "minute": 27}
